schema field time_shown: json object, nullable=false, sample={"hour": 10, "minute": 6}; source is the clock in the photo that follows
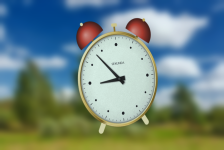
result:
{"hour": 8, "minute": 53}
